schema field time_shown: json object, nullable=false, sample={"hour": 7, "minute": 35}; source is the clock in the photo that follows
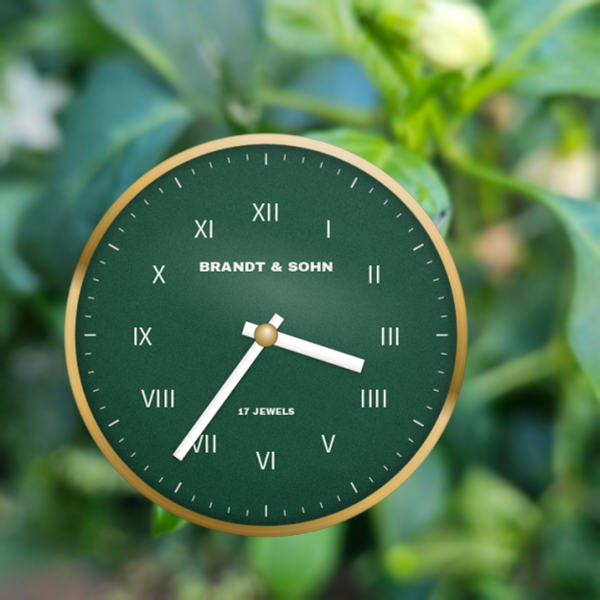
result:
{"hour": 3, "minute": 36}
